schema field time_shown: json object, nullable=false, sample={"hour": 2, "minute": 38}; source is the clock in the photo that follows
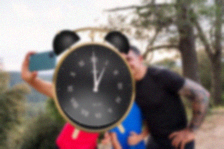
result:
{"hour": 1, "minute": 0}
